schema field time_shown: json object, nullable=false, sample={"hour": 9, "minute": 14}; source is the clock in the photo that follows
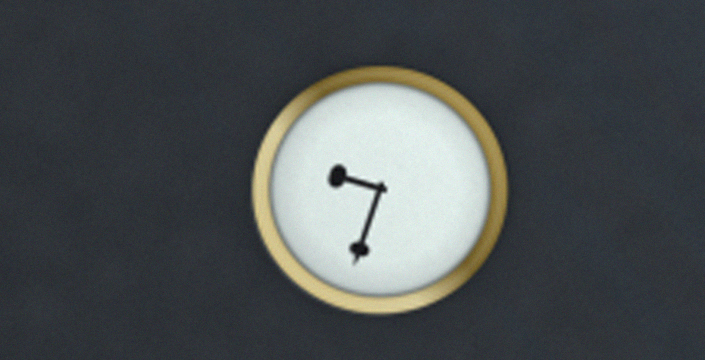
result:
{"hour": 9, "minute": 33}
